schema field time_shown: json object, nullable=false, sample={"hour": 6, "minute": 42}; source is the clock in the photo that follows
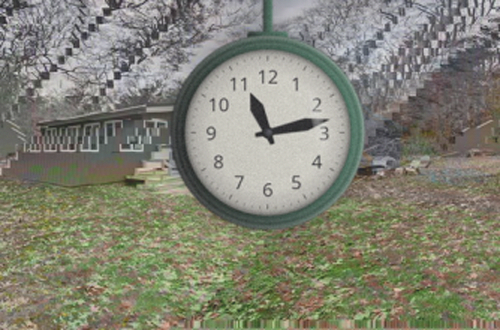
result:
{"hour": 11, "minute": 13}
